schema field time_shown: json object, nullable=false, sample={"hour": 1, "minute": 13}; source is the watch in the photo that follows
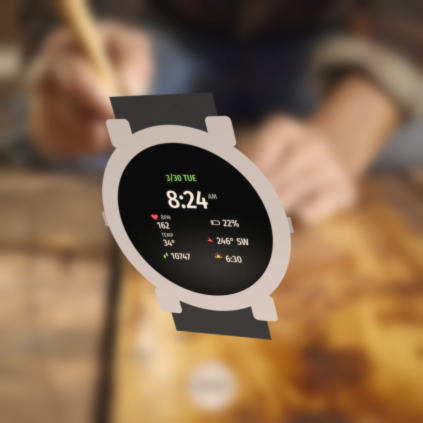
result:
{"hour": 8, "minute": 24}
